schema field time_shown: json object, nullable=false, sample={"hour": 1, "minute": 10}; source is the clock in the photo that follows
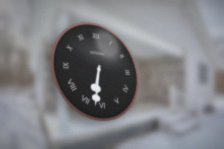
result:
{"hour": 6, "minute": 32}
